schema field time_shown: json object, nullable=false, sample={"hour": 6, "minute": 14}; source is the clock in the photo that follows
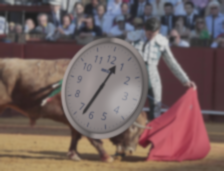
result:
{"hour": 12, "minute": 33}
